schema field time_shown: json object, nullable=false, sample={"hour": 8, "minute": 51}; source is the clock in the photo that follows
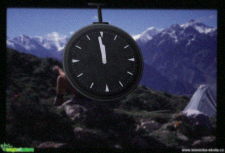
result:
{"hour": 11, "minute": 59}
